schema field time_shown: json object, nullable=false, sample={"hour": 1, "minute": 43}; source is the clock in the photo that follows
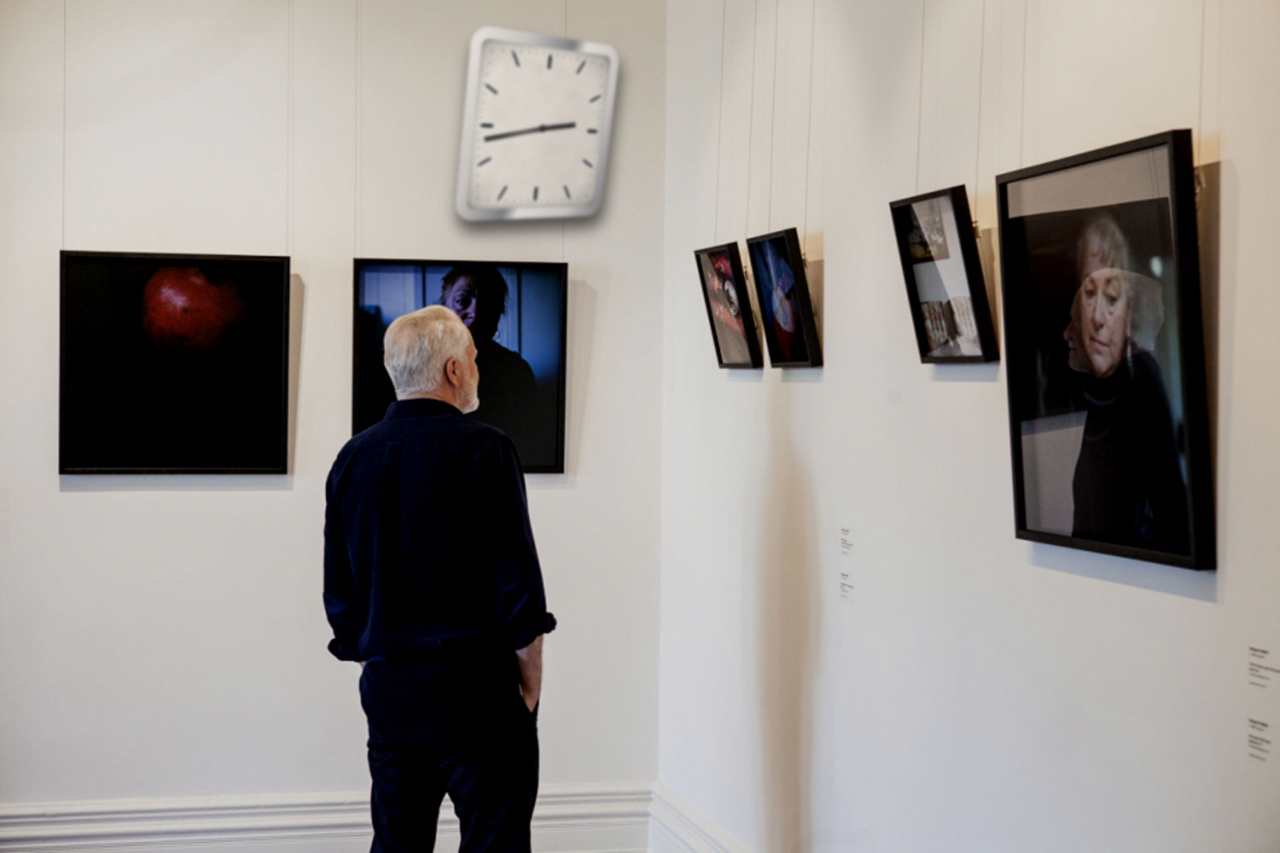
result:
{"hour": 2, "minute": 43}
